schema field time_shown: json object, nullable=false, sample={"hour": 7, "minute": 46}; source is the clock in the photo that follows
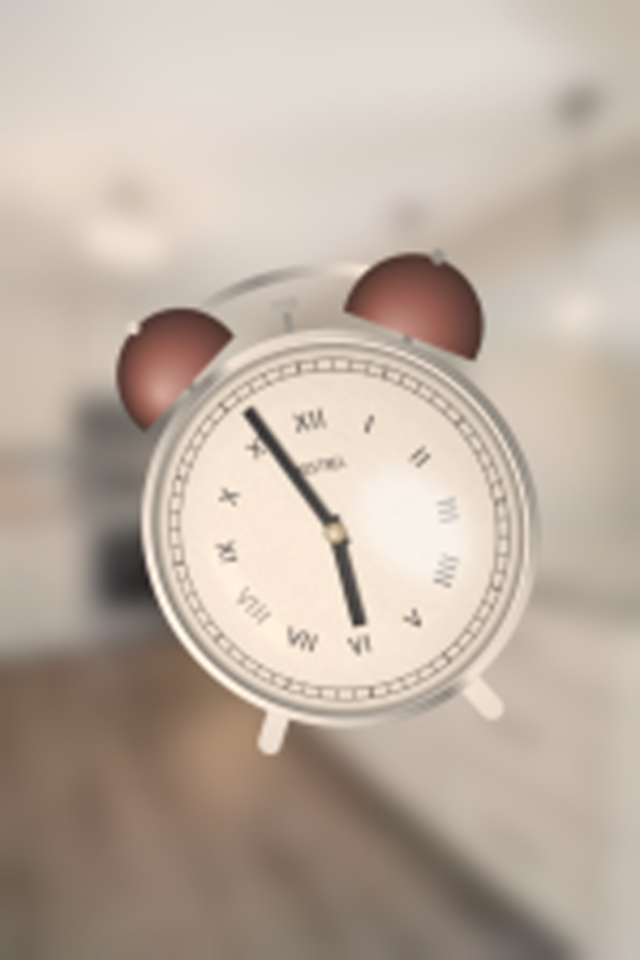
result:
{"hour": 5, "minute": 56}
